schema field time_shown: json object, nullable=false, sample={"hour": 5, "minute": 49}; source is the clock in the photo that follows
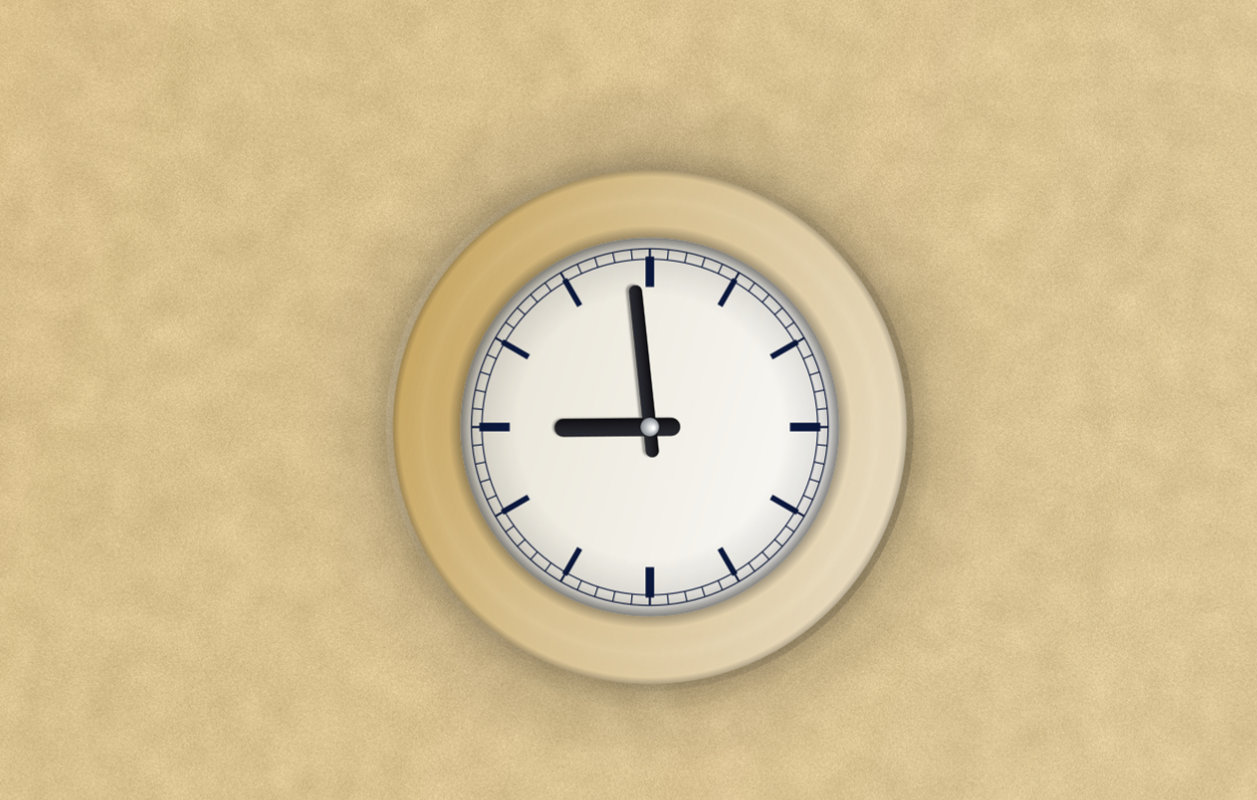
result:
{"hour": 8, "minute": 59}
